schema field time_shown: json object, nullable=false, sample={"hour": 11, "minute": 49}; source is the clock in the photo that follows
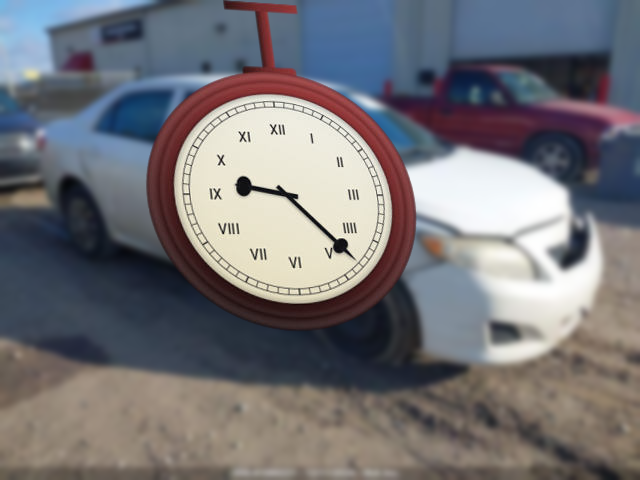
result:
{"hour": 9, "minute": 23}
